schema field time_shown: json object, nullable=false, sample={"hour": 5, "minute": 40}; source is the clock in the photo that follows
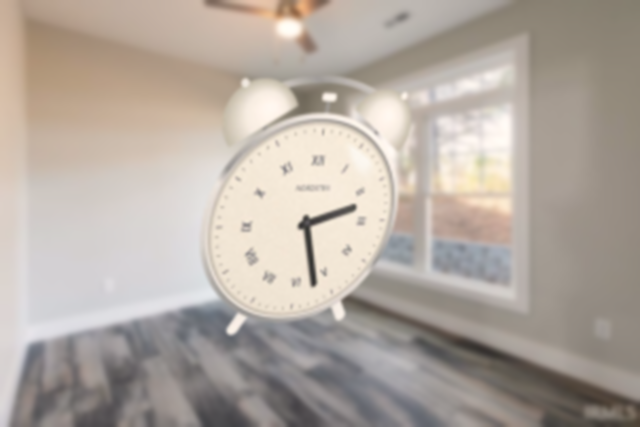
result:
{"hour": 2, "minute": 27}
